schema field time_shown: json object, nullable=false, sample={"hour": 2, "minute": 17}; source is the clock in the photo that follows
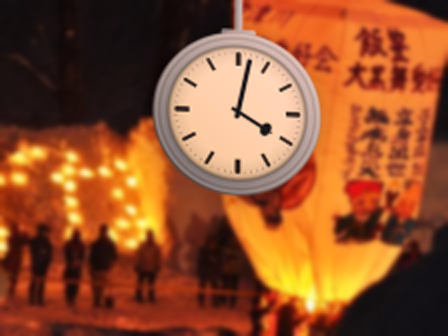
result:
{"hour": 4, "minute": 2}
